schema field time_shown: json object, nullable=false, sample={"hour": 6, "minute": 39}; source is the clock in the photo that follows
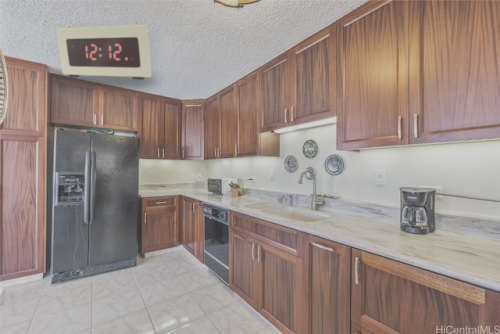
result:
{"hour": 12, "minute": 12}
